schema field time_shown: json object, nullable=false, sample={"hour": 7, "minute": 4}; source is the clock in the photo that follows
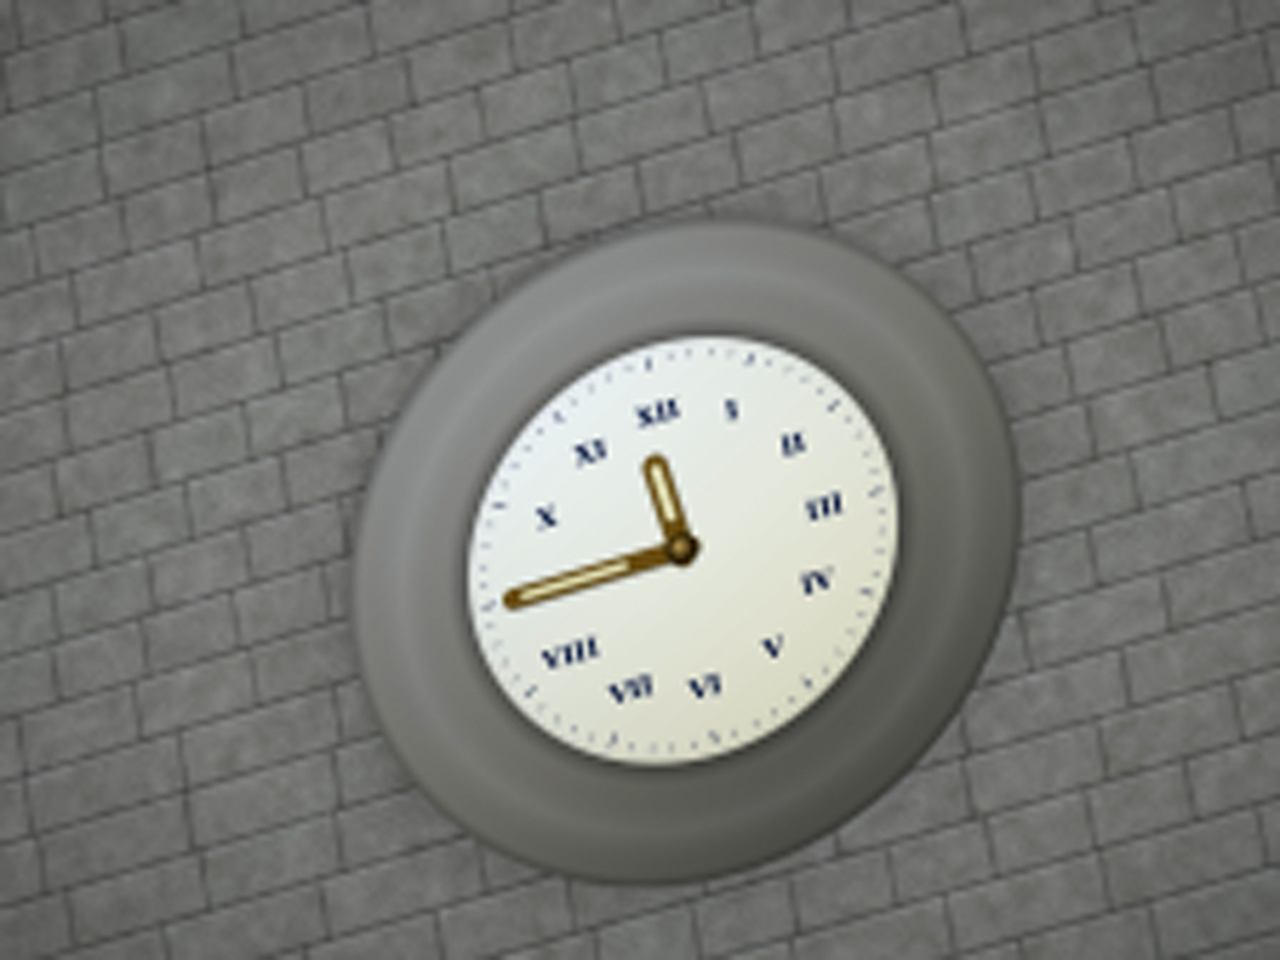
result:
{"hour": 11, "minute": 45}
